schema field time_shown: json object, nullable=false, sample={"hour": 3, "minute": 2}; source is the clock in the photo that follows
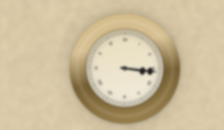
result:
{"hour": 3, "minute": 16}
